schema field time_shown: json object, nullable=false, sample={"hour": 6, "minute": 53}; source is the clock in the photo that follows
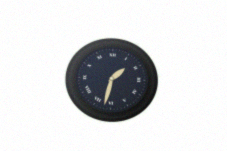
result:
{"hour": 1, "minute": 32}
